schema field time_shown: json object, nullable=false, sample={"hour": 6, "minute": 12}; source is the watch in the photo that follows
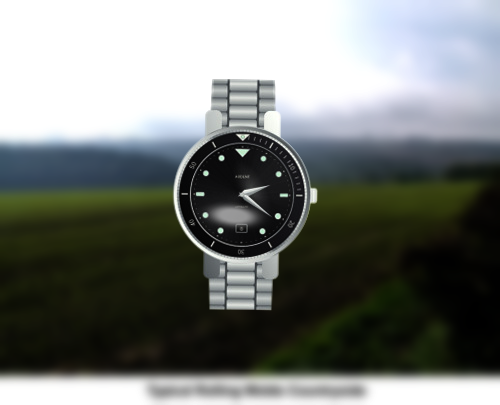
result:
{"hour": 2, "minute": 21}
